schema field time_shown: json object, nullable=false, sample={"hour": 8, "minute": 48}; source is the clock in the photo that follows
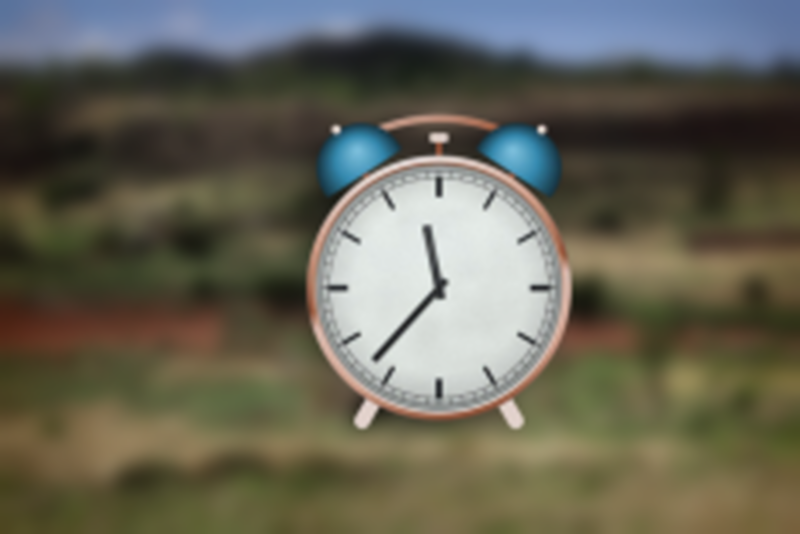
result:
{"hour": 11, "minute": 37}
